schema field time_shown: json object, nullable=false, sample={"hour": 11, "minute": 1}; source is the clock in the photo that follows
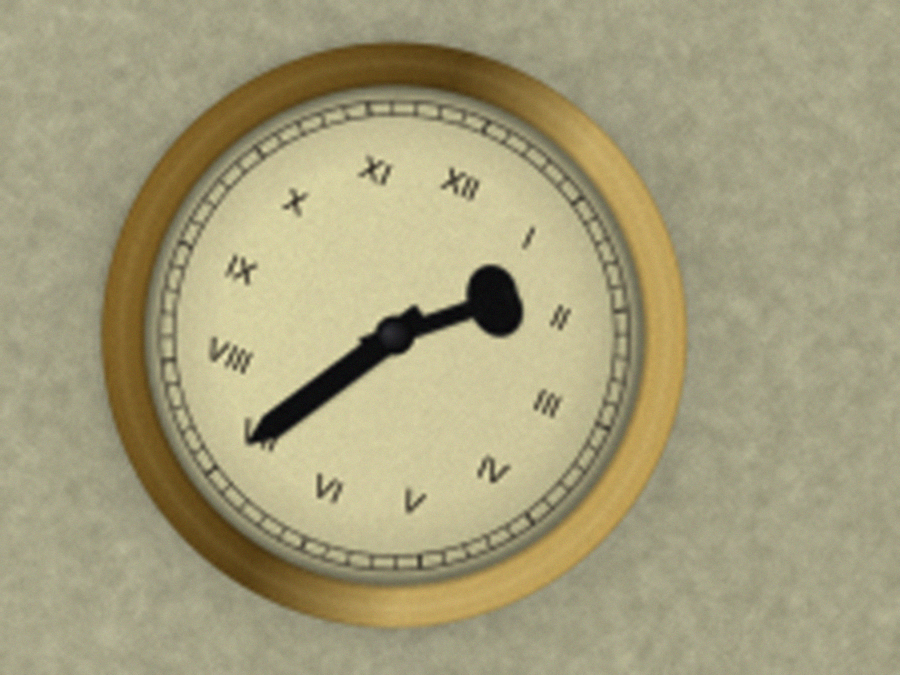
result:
{"hour": 1, "minute": 35}
